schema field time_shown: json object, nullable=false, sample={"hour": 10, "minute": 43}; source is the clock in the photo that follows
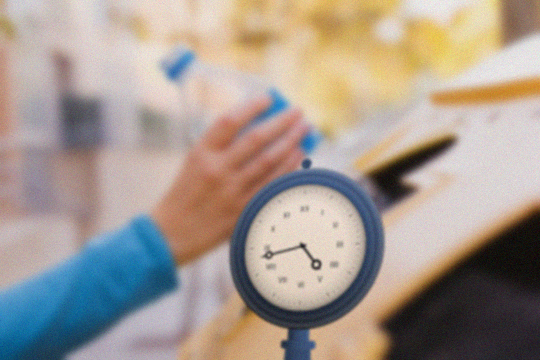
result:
{"hour": 4, "minute": 43}
